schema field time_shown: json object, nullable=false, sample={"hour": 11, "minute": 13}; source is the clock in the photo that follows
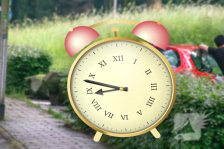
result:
{"hour": 8, "minute": 48}
